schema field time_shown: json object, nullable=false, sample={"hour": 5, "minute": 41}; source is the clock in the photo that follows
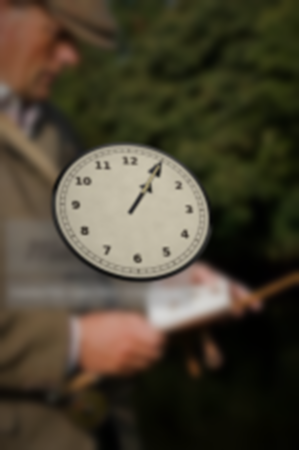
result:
{"hour": 1, "minute": 5}
